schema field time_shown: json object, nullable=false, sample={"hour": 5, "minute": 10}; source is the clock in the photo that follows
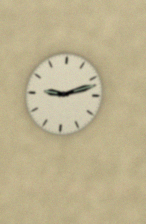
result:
{"hour": 9, "minute": 12}
